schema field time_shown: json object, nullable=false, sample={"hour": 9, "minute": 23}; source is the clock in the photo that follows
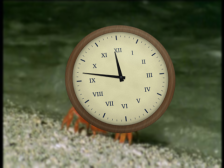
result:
{"hour": 11, "minute": 47}
